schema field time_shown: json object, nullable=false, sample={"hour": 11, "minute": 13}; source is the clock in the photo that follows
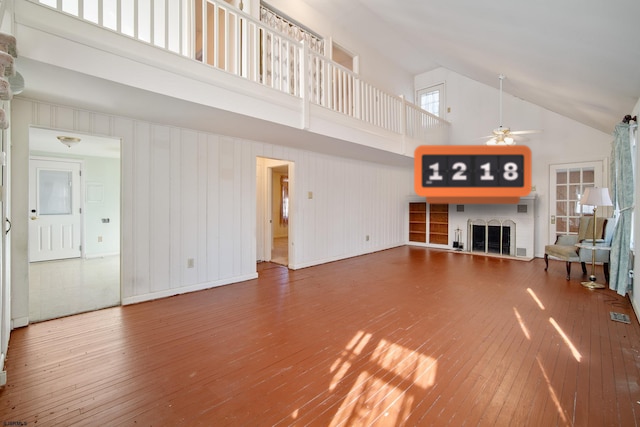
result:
{"hour": 12, "minute": 18}
